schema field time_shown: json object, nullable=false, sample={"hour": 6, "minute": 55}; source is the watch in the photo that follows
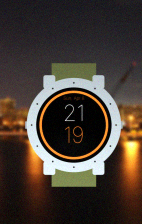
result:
{"hour": 21, "minute": 19}
